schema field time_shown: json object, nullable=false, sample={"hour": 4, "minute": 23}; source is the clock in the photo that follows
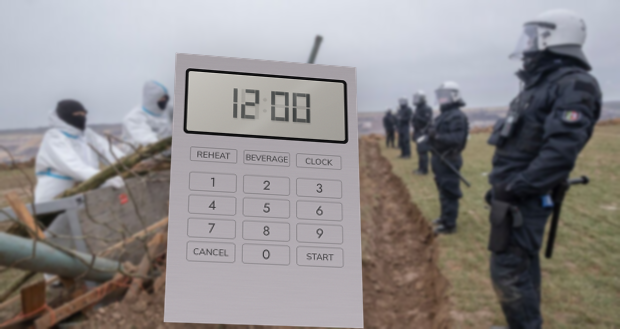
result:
{"hour": 12, "minute": 0}
